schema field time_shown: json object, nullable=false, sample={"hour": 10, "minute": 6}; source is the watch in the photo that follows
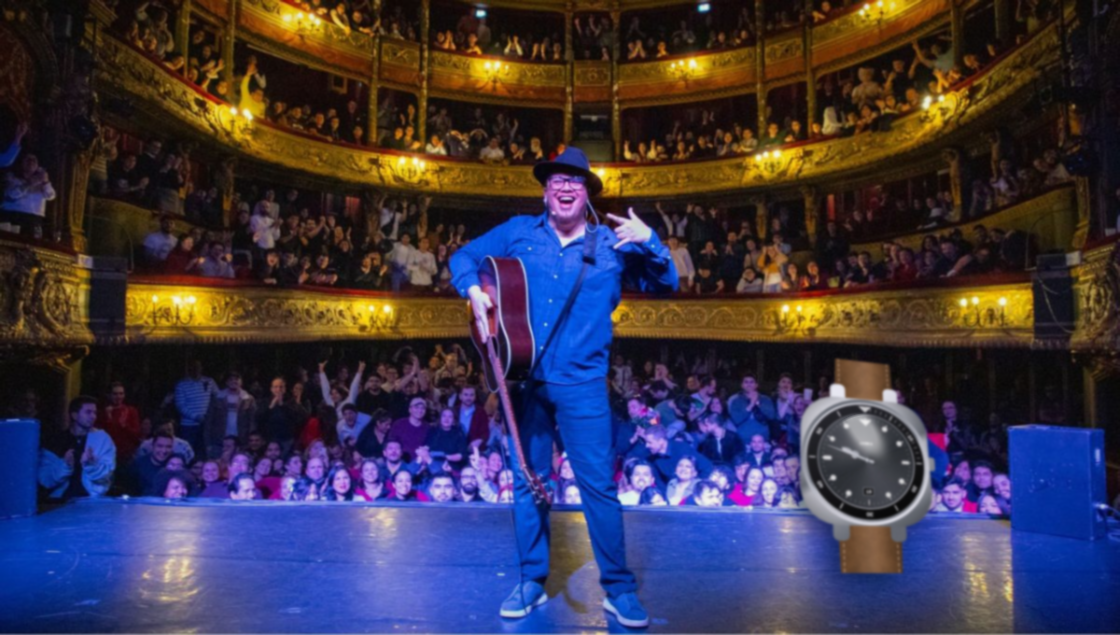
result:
{"hour": 9, "minute": 48}
